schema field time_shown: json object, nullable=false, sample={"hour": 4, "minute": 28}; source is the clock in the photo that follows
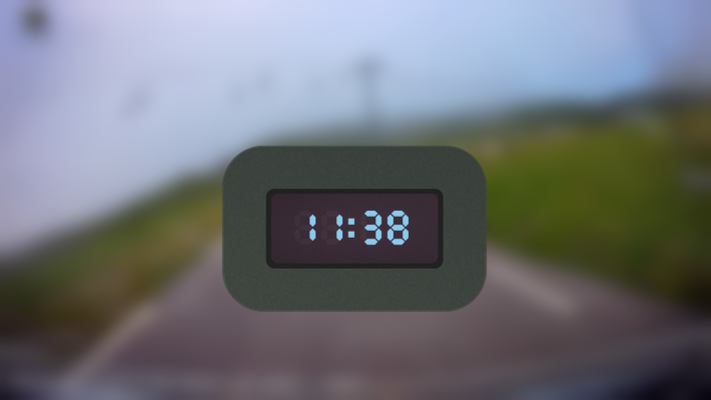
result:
{"hour": 11, "minute": 38}
